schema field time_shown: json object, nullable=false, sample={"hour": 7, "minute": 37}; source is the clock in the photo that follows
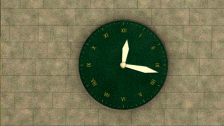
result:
{"hour": 12, "minute": 17}
